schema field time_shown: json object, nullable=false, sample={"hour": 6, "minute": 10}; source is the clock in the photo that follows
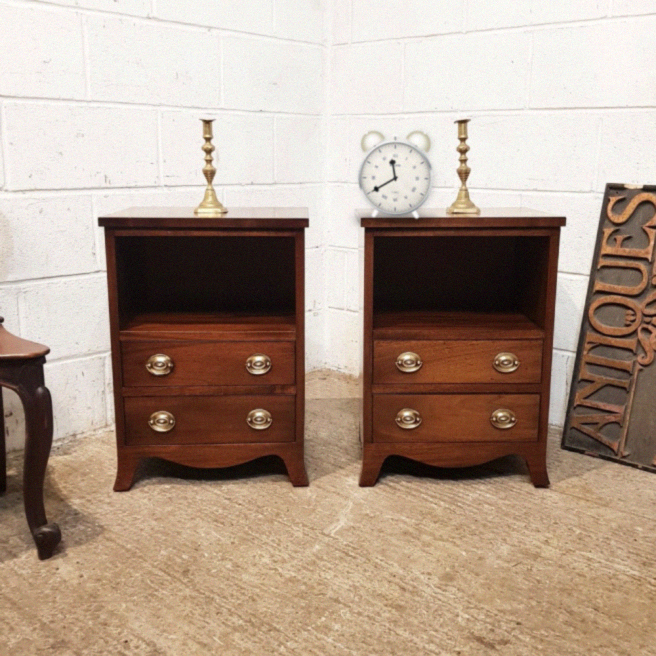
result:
{"hour": 11, "minute": 40}
